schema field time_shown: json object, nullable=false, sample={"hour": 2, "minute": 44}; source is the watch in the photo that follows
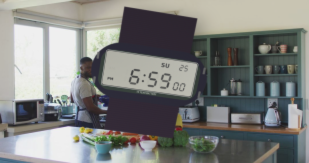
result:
{"hour": 6, "minute": 59}
